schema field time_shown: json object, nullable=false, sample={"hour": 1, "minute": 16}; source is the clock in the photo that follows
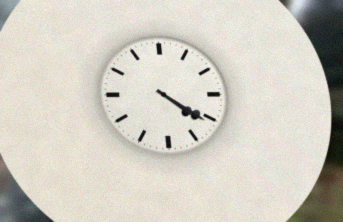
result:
{"hour": 4, "minute": 21}
